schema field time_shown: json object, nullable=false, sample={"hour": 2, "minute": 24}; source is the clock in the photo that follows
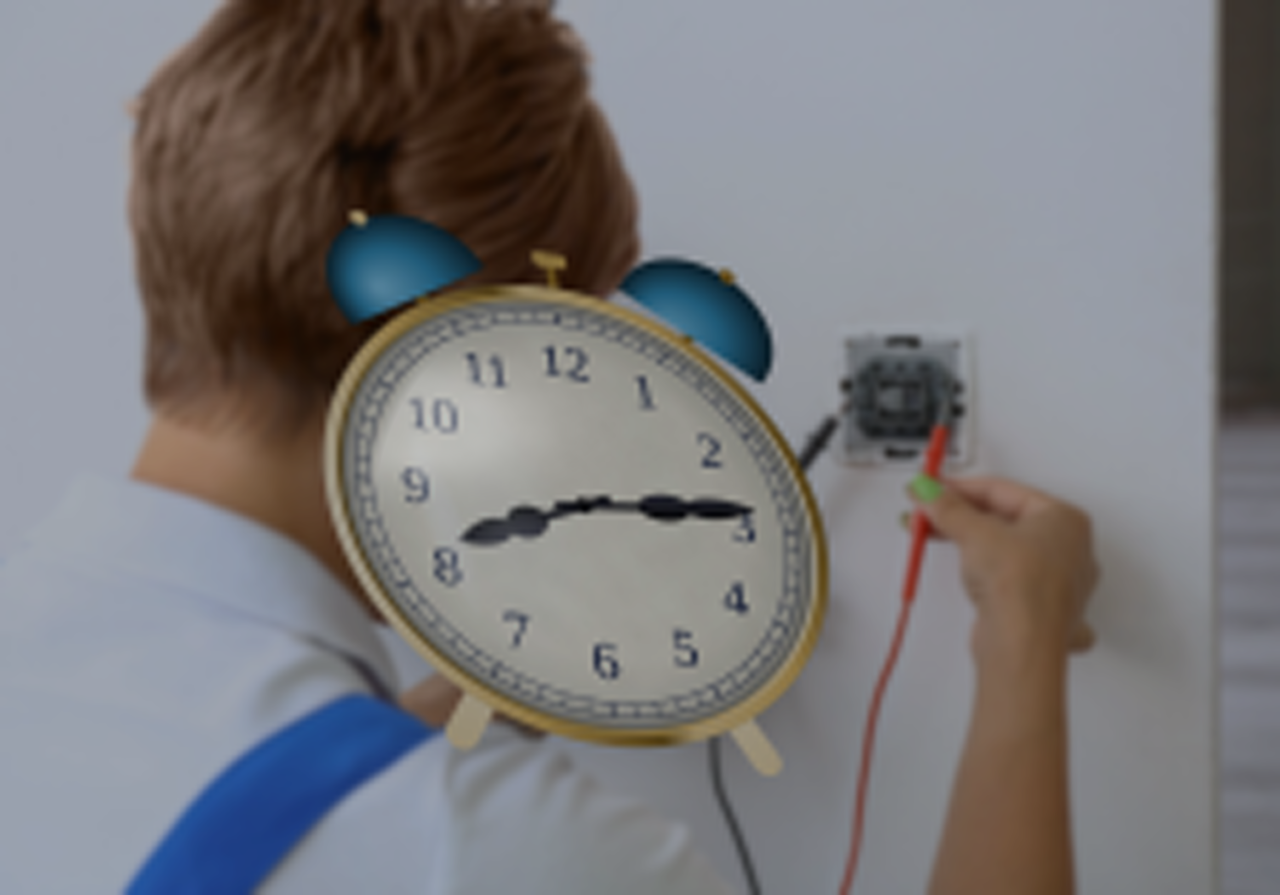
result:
{"hour": 8, "minute": 14}
